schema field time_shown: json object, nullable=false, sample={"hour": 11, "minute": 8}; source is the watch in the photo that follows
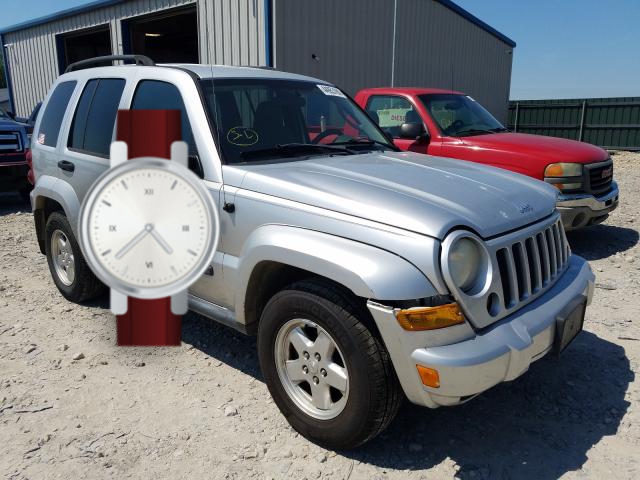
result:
{"hour": 4, "minute": 38}
